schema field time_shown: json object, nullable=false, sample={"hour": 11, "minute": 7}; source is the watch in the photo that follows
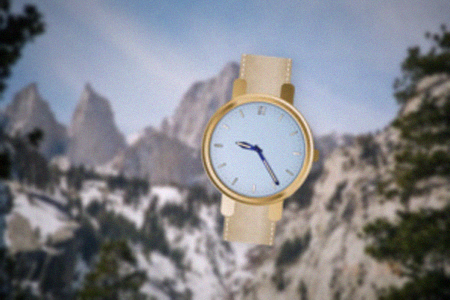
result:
{"hour": 9, "minute": 24}
